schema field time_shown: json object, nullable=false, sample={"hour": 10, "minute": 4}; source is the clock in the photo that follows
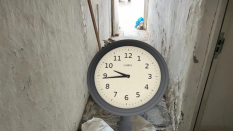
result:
{"hour": 9, "minute": 44}
